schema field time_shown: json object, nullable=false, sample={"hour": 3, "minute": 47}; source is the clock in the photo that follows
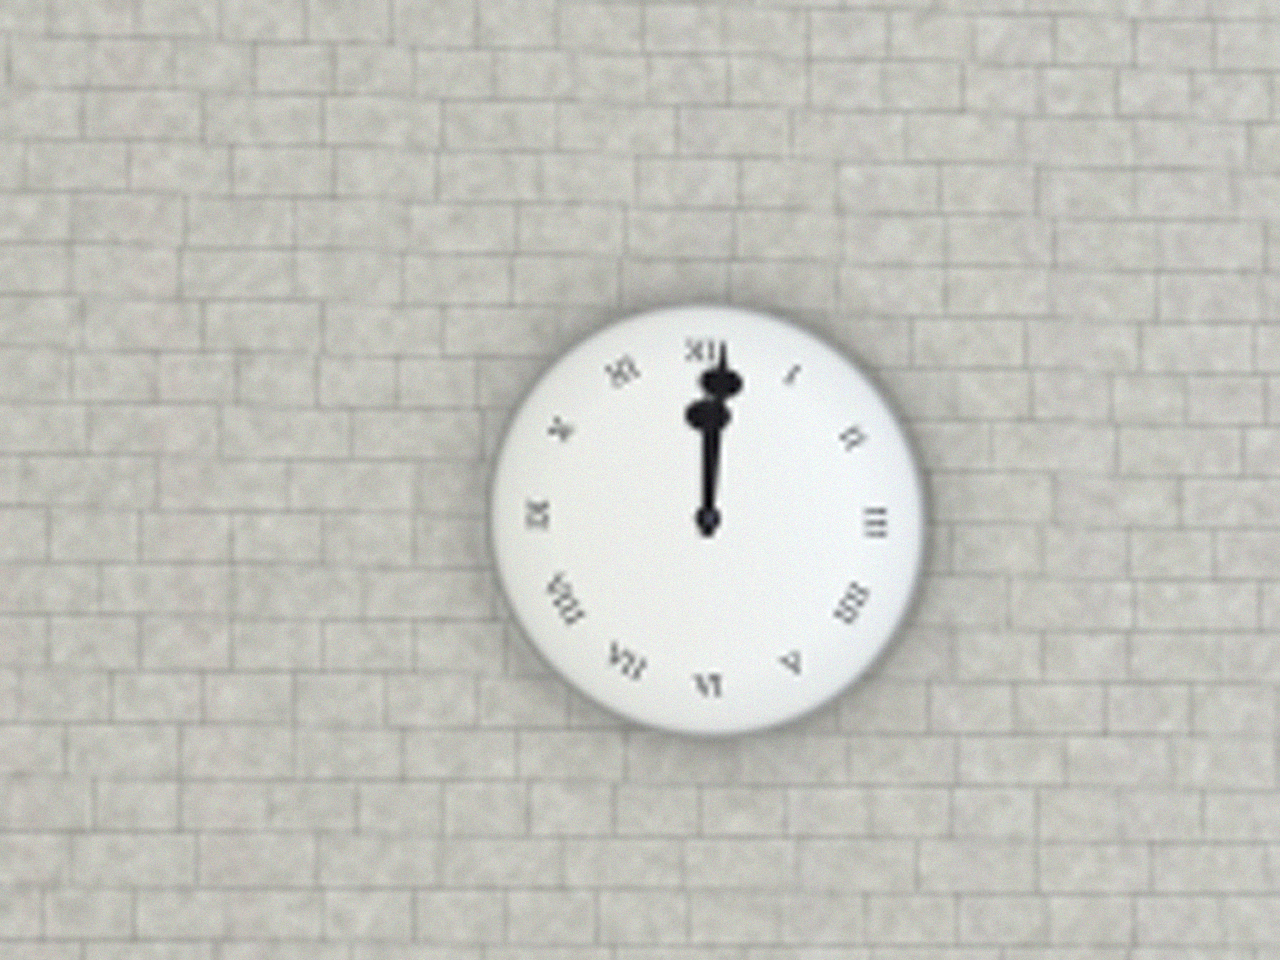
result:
{"hour": 12, "minute": 1}
